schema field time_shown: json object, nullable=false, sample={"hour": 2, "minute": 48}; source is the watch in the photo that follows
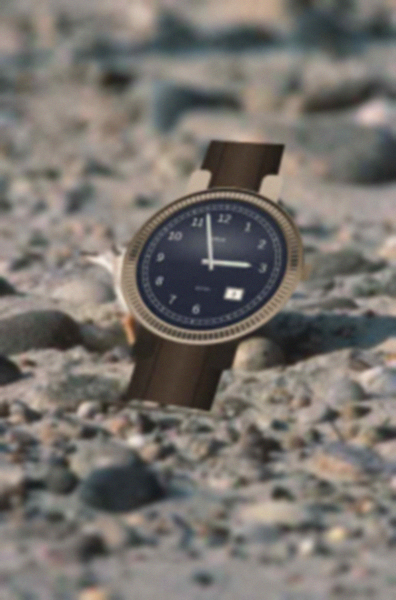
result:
{"hour": 2, "minute": 57}
